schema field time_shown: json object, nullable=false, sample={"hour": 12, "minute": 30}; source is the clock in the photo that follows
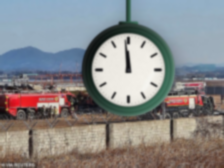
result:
{"hour": 11, "minute": 59}
